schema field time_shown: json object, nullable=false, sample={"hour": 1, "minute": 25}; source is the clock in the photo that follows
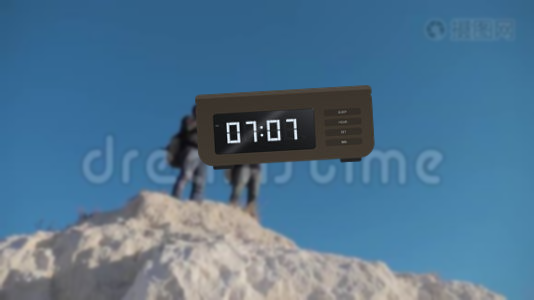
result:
{"hour": 7, "minute": 7}
